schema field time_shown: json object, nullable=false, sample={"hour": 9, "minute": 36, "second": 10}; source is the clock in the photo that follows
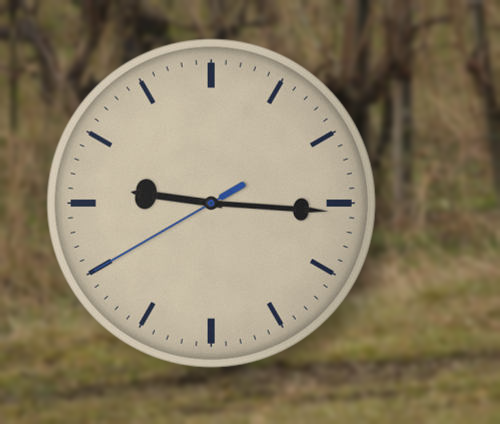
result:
{"hour": 9, "minute": 15, "second": 40}
